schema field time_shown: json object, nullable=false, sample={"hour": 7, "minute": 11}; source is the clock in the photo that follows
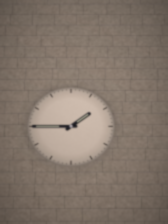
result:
{"hour": 1, "minute": 45}
